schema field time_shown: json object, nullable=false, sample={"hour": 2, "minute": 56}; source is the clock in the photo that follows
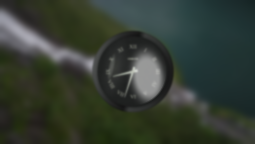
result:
{"hour": 8, "minute": 33}
